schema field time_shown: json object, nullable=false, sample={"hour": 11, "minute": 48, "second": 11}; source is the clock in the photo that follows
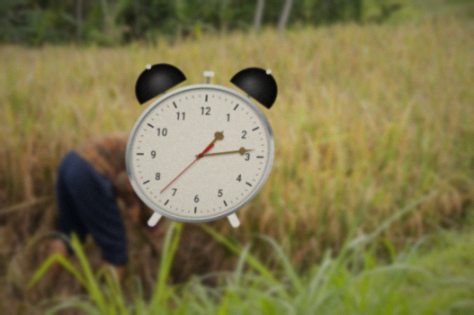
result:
{"hour": 1, "minute": 13, "second": 37}
